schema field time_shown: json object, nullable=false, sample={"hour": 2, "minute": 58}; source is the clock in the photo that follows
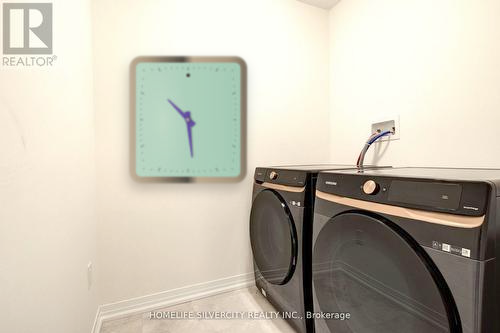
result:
{"hour": 10, "minute": 29}
